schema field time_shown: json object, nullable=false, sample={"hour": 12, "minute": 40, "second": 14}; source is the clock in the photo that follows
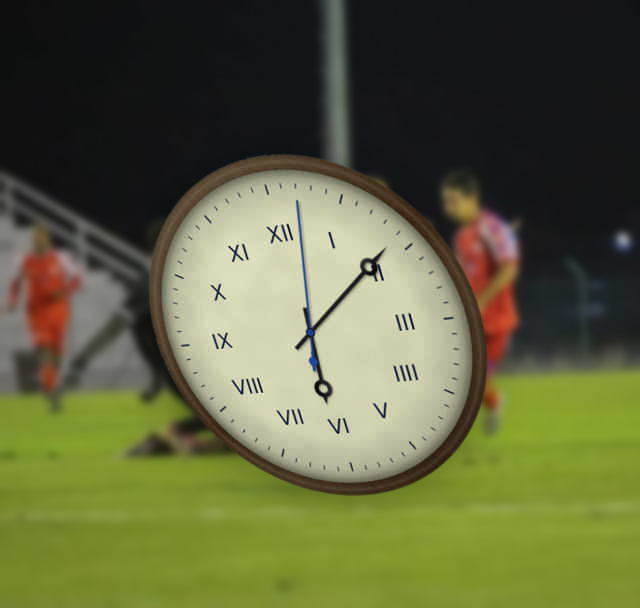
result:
{"hour": 6, "minute": 9, "second": 2}
